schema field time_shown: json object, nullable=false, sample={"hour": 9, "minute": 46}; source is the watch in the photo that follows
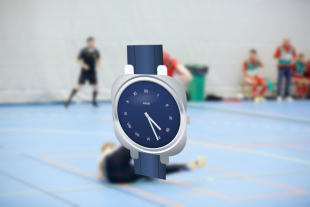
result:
{"hour": 4, "minute": 26}
